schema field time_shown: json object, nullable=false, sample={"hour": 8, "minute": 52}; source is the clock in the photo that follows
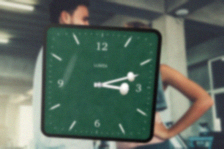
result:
{"hour": 3, "minute": 12}
